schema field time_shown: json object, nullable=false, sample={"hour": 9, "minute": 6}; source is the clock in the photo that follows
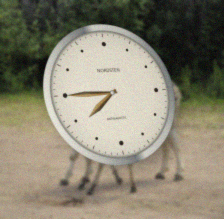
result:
{"hour": 7, "minute": 45}
